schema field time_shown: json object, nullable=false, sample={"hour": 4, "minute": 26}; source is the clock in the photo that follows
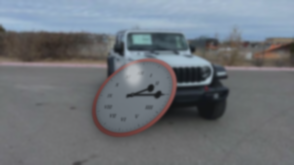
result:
{"hour": 2, "minute": 15}
